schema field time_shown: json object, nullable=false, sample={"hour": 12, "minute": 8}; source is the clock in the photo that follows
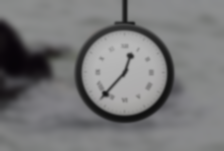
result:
{"hour": 12, "minute": 37}
